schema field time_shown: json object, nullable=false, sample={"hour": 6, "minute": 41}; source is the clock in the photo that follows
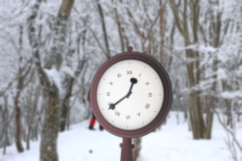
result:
{"hour": 12, "minute": 39}
